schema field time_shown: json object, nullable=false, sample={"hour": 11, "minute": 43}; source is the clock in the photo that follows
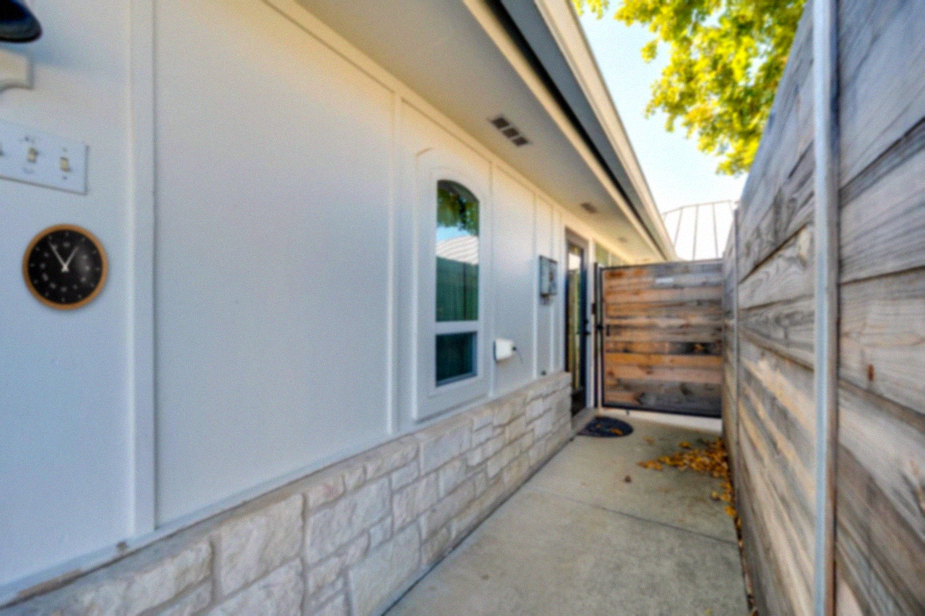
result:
{"hour": 12, "minute": 54}
